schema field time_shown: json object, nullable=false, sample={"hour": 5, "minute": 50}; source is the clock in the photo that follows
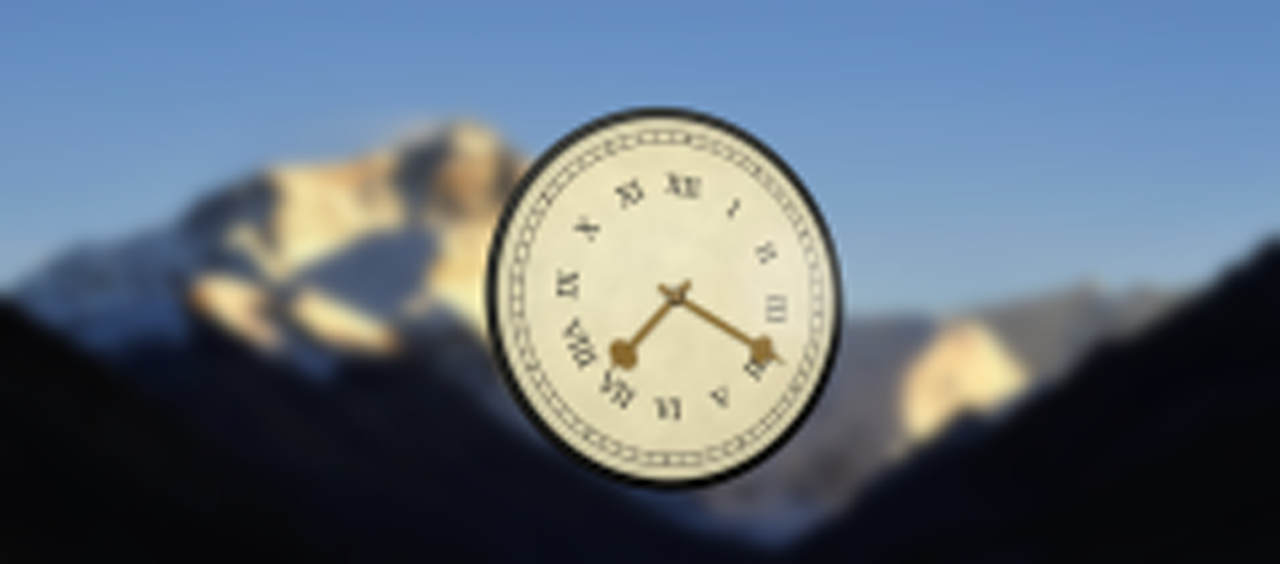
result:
{"hour": 7, "minute": 19}
